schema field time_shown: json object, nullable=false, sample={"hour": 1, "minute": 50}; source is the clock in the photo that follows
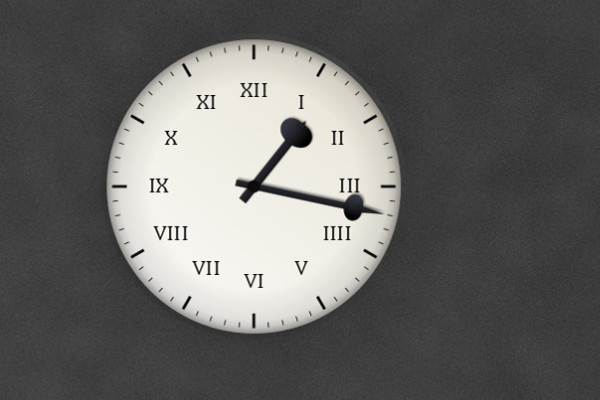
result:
{"hour": 1, "minute": 17}
